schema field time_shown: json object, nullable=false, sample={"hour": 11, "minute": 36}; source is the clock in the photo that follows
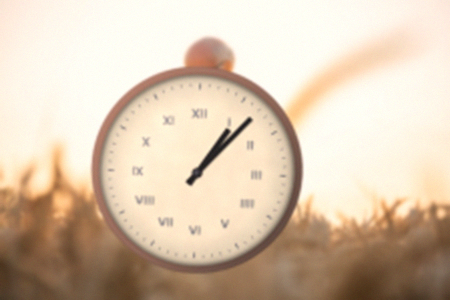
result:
{"hour": 1, "minute": 7}
